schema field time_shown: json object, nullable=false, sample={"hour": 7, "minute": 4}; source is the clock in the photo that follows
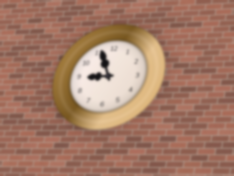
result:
{"hour": 8, "minute": 56}
